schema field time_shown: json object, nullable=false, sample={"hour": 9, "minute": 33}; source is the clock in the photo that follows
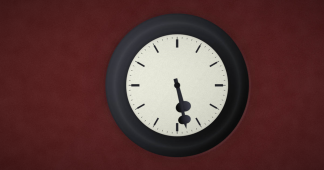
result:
{"hour": 5, "minute": 28}
